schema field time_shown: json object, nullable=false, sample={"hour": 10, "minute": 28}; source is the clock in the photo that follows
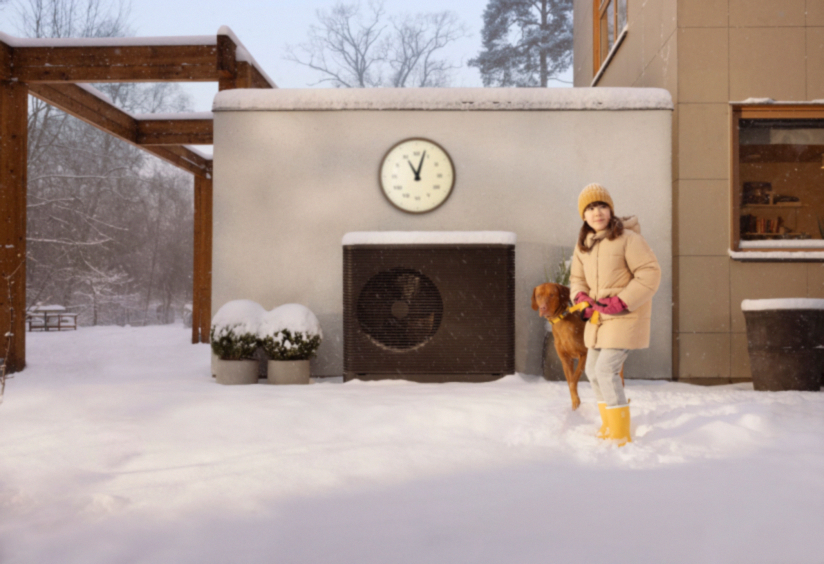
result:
{"hour": 11, "minute": 3}
